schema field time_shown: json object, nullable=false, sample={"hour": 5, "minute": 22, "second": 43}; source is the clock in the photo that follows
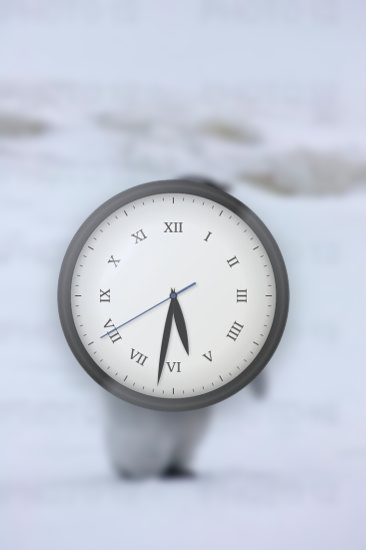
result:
{"hour": 5, "minute": 31, "second": 40}
